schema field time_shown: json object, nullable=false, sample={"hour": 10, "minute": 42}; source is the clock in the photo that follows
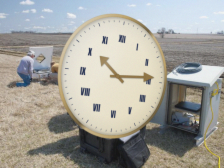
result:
{"hour": 10, "minute": 14}
